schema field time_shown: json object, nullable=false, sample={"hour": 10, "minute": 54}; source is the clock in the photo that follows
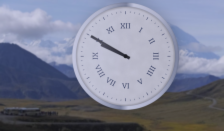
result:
{"hour": 9, "minute": 50}
